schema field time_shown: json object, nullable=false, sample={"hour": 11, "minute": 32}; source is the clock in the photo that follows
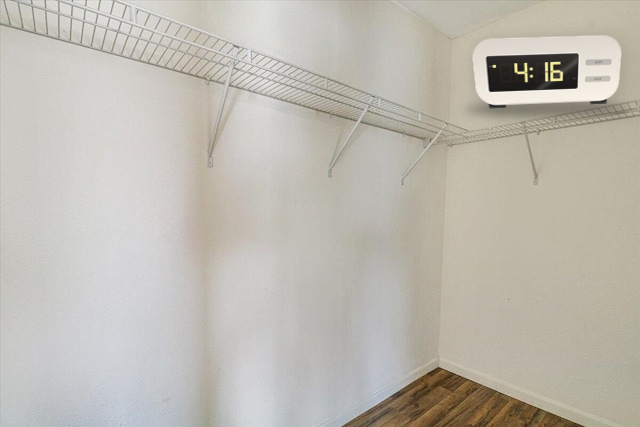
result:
{"hour": 4, "minute": 16}
